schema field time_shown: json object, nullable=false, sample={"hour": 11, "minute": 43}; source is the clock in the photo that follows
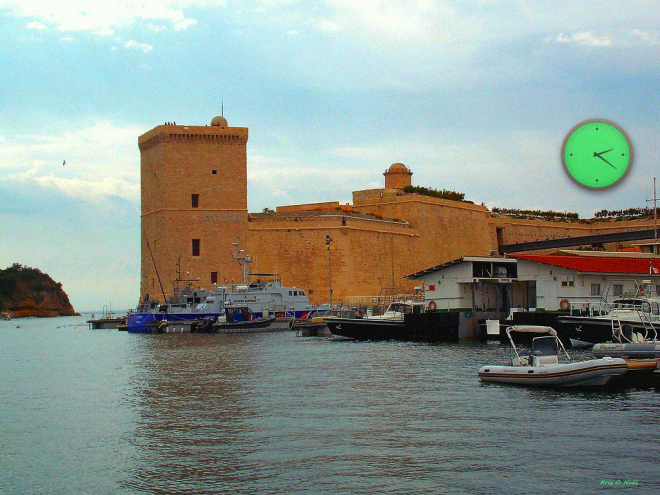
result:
{"hour": 2, "minute": 21}
